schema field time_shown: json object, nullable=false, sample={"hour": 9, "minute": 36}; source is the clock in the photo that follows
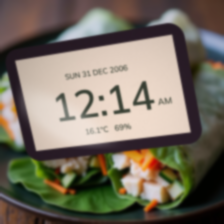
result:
{"hour": 12, "minute": 14}
